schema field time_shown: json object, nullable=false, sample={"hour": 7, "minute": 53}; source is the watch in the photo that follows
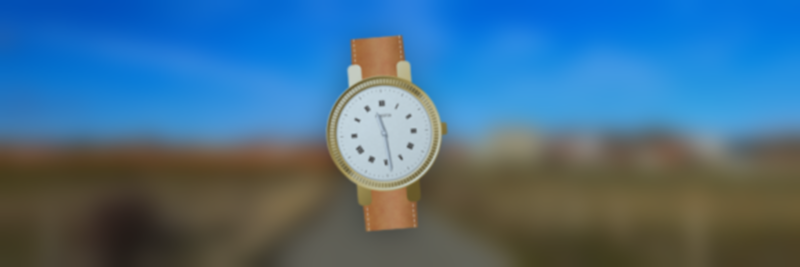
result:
{"hour": 11, "minute": 29}
